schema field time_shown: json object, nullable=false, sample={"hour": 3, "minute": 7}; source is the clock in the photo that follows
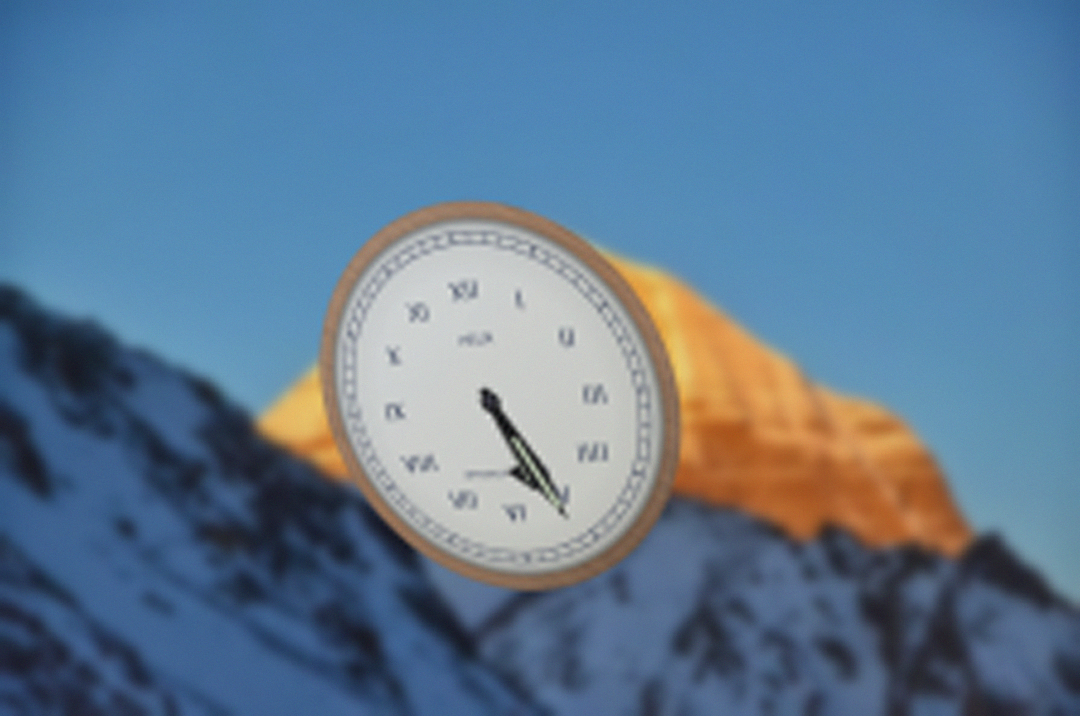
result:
{"hour": 5, "minute": 26}
